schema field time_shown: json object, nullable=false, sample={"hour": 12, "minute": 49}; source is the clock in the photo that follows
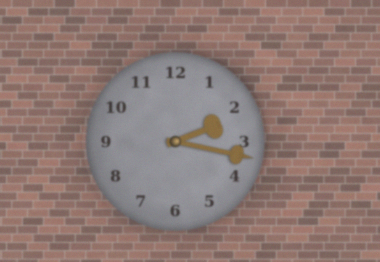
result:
{"hour": 2, "minute": 17}
